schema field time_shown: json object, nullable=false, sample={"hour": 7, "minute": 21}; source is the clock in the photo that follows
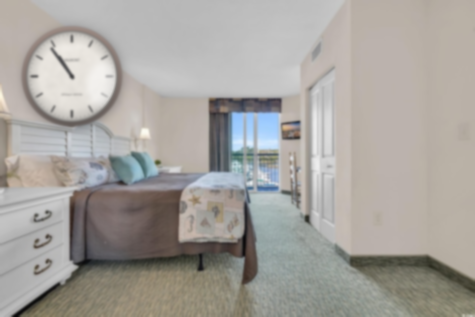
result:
{"hour": 10, "minute": 54}
